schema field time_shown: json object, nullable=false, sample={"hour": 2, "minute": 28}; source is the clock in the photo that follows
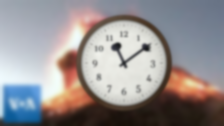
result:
{"hour": 11, "minute": 9}
